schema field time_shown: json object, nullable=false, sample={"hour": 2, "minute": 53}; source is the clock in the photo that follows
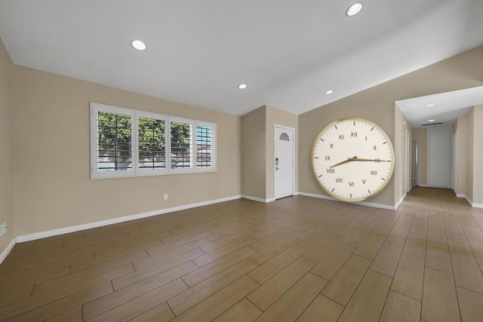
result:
{"hour": 8, "minute": 15}
